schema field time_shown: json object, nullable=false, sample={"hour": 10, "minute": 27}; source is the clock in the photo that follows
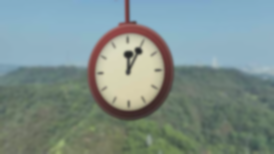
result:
{"hour": 12, "minute": 5}
